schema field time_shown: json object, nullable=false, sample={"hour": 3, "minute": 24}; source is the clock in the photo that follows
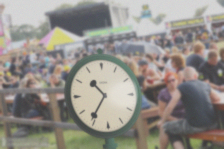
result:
{"hour": 10, "minute": 36}
